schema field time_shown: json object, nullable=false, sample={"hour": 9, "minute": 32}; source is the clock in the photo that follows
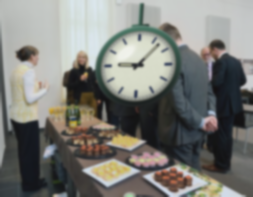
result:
{"hour": 9, "minute": 7}
